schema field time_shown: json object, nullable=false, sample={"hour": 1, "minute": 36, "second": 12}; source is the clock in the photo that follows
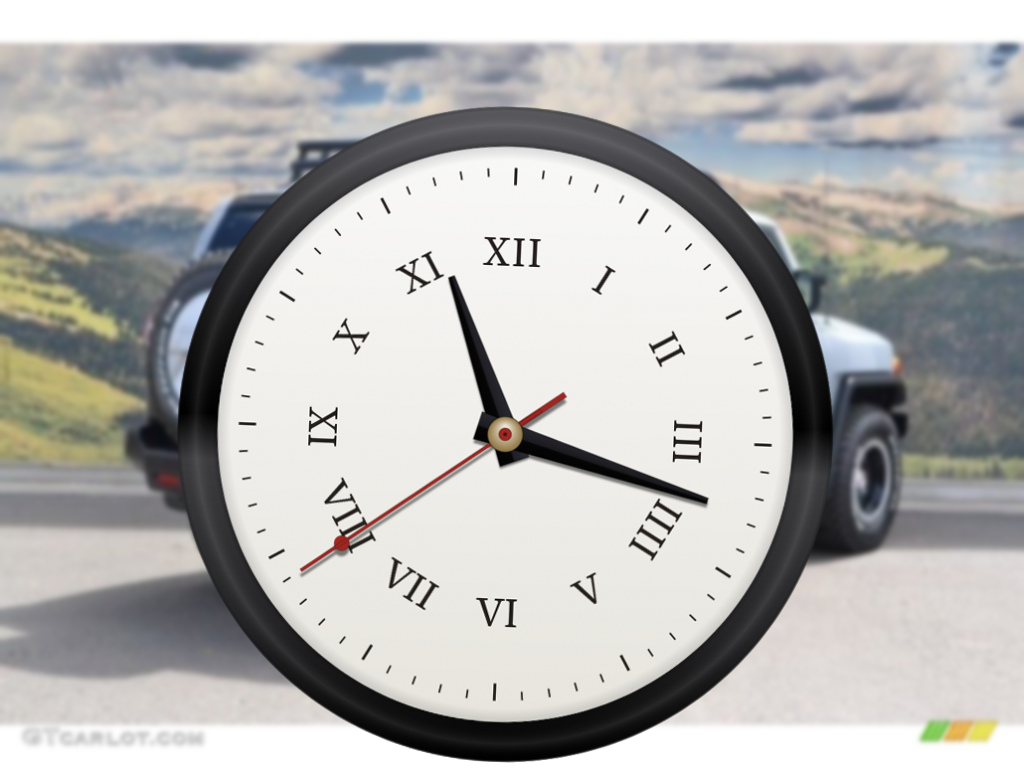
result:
{"hour": 11, "minute": 17, "second": 39}
